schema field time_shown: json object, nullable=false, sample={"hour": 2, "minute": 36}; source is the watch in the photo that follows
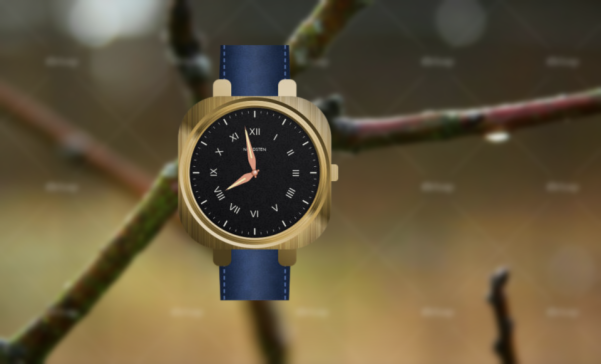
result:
{"hour": 7, "minute": 58}
